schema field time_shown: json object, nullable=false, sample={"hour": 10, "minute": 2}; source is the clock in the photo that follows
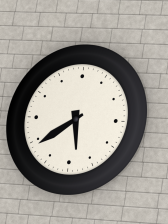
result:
{"hour": 5, "minute": 39}
